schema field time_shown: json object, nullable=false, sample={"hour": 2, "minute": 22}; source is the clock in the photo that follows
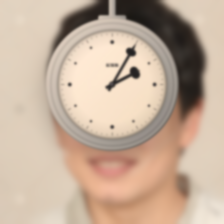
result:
{"hour": 2, "minute": 5}
